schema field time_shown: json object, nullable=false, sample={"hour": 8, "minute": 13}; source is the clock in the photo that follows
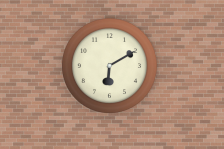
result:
{"hour": 6, "minute": 10}
